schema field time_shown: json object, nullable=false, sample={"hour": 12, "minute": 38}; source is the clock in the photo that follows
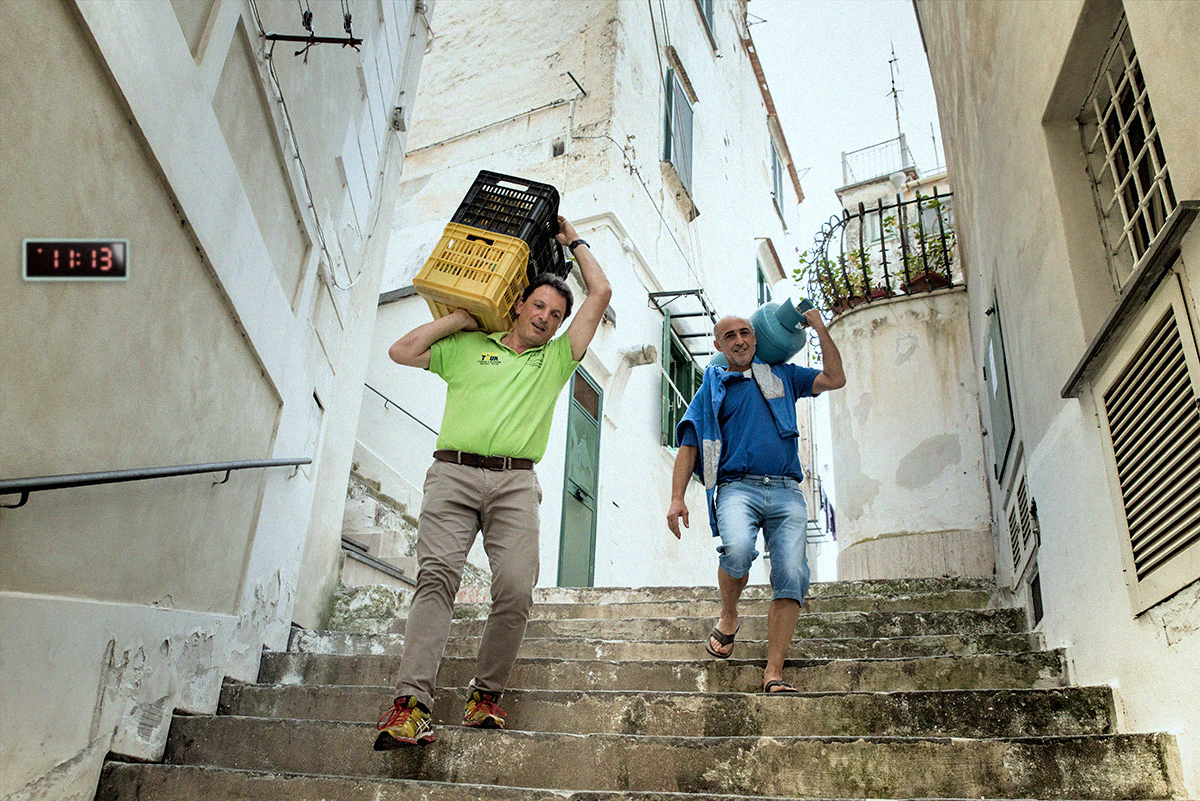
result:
{"hour": 11, "minute": 13}
